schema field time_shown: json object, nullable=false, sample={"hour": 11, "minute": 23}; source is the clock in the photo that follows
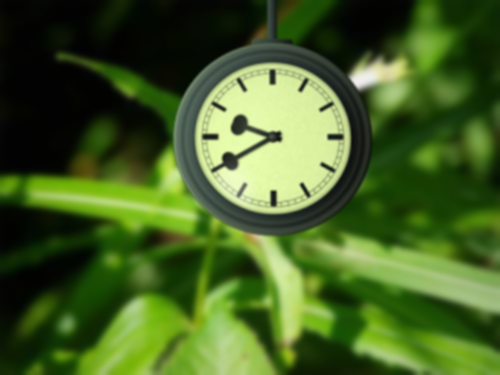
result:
{"hour": 9, "minute": 40}
